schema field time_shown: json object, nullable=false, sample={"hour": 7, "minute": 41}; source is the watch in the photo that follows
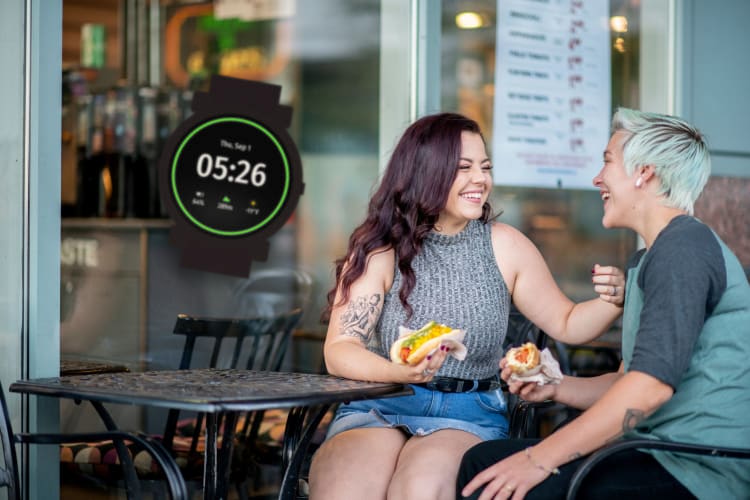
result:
{"hour": 5, "minute": 26}
